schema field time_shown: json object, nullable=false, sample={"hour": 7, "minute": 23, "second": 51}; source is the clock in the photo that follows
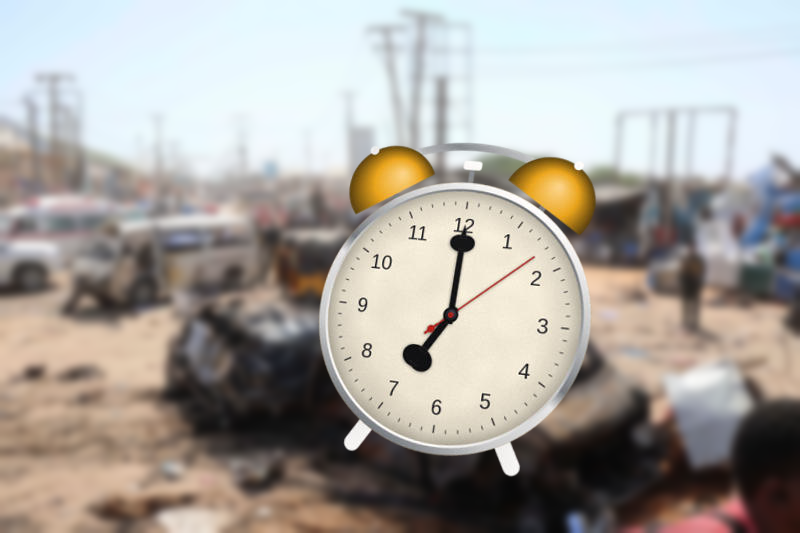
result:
{"hour": 7, "minute": 0, "second": 8}
